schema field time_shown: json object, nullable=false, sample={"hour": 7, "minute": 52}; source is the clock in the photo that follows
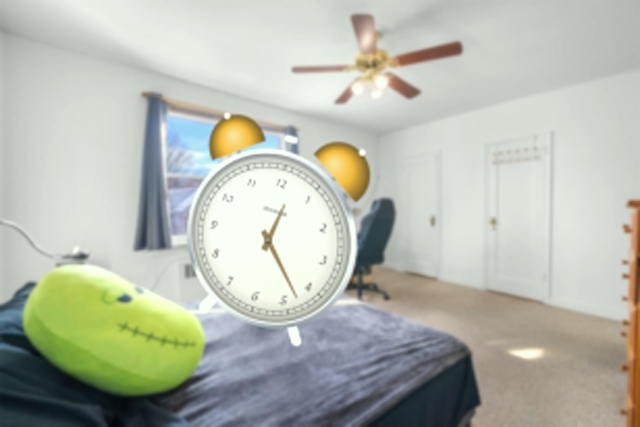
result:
{"hour": 12, "minute": 23}
